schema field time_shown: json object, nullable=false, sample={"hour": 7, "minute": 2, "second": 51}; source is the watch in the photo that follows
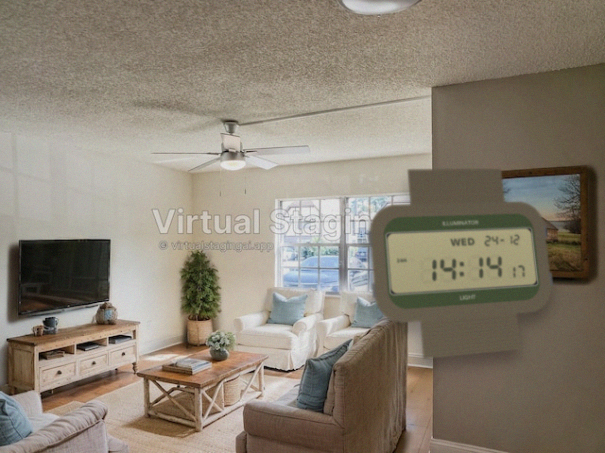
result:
{"hour": 14, "minute": 14, "second": 17}
